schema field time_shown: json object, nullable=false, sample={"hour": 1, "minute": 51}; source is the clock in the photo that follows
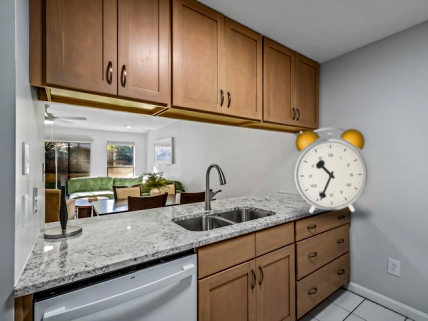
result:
{"hour": 10, "minute": 34}
